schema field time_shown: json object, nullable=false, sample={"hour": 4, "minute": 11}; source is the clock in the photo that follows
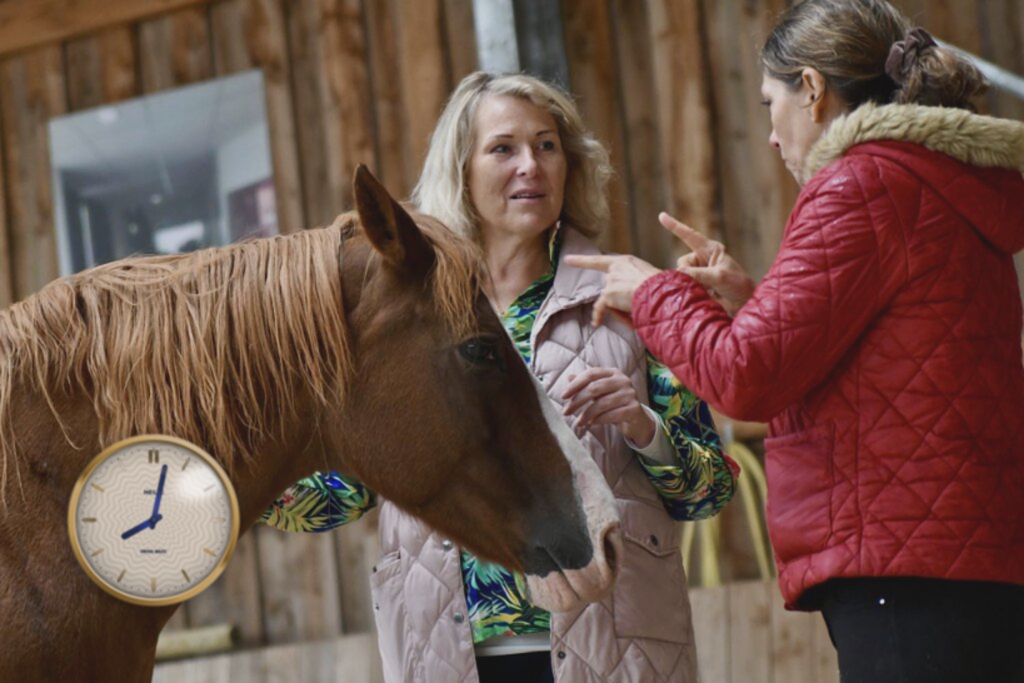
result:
{"hour": 8, "minute": 2}
